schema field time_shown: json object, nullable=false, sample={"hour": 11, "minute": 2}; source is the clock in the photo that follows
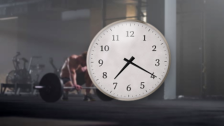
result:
{"hour": 7, "minute": 20}
